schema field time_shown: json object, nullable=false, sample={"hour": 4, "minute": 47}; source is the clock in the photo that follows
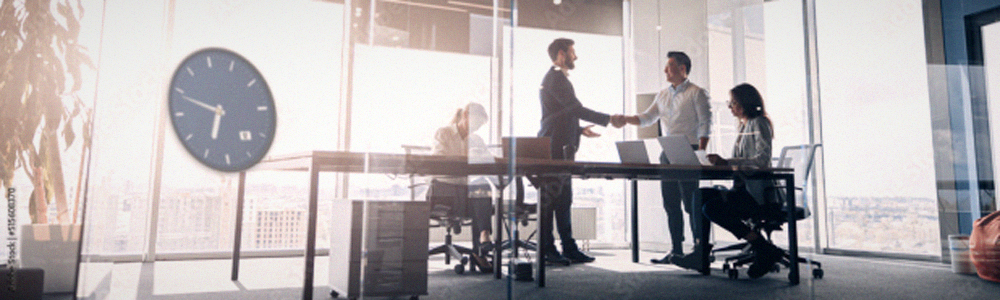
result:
{"hour": 6, "minute": 49}
